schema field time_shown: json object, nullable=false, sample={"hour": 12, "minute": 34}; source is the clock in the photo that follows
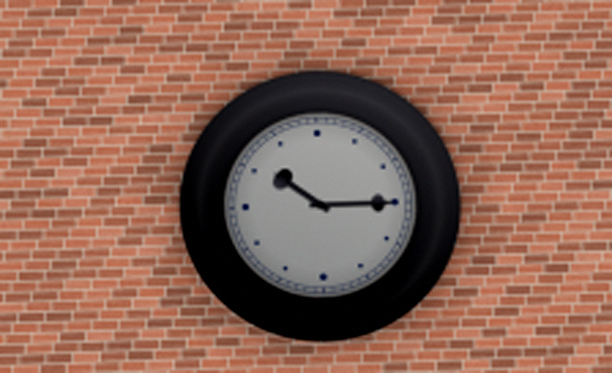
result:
{"hour": 10, "minute": 15}
